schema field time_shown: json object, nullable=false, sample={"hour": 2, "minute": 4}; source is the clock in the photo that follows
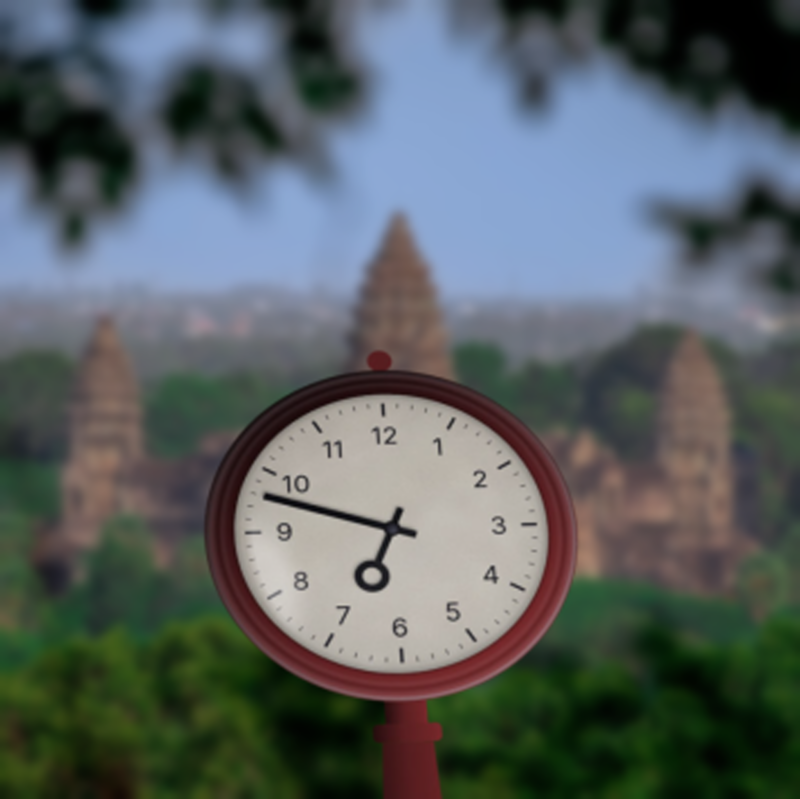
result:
{"hour": 6, "minute": 48}
